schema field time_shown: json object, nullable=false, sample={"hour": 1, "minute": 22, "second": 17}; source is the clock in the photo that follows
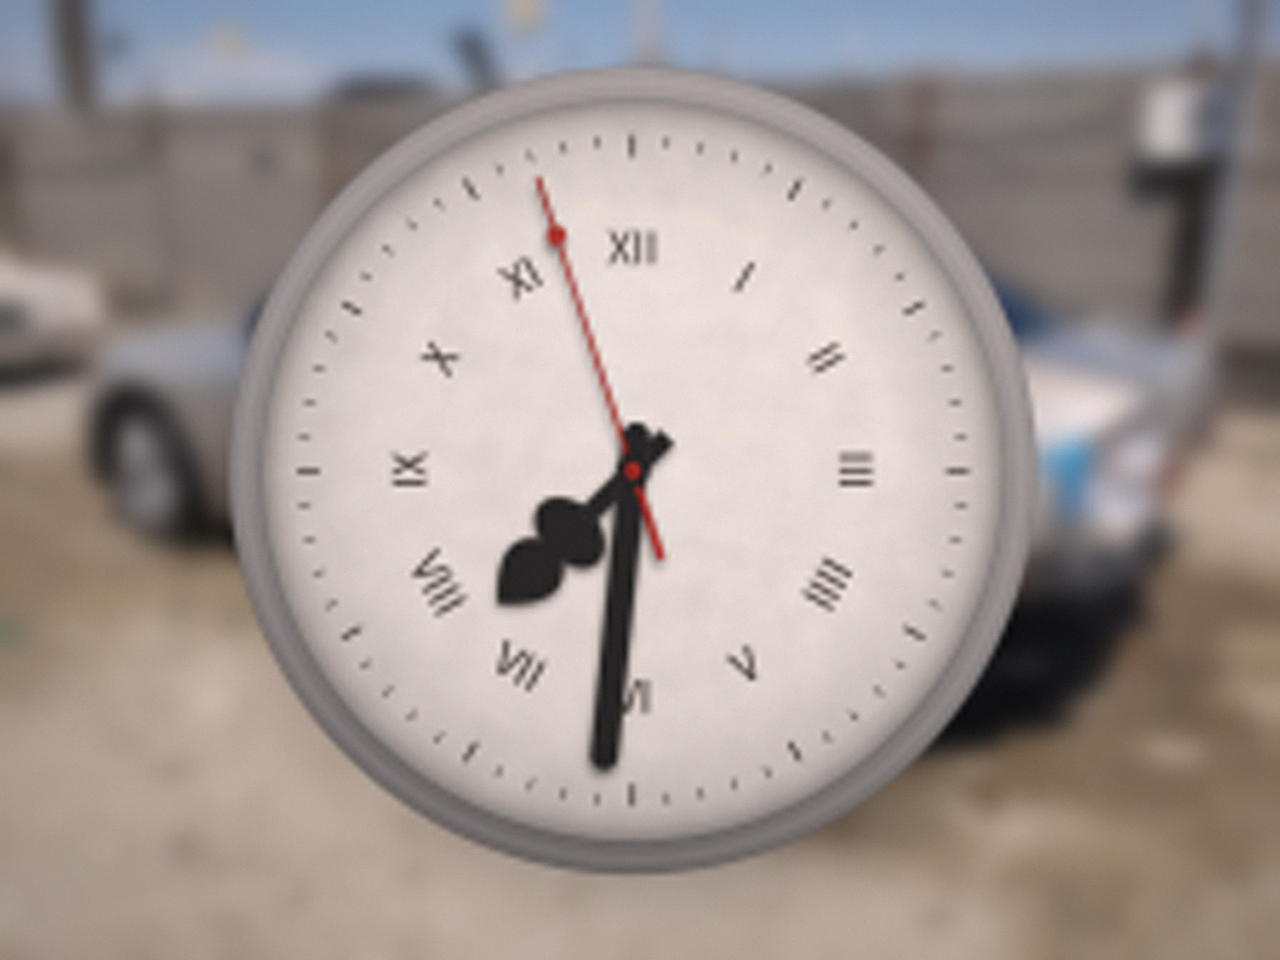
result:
{"hour": 7, "minute": 30, "second": 57}
